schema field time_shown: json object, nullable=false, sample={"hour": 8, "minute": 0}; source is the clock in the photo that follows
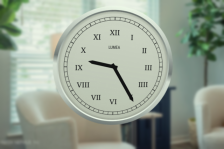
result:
{"hour": 9, "minute": 25}
